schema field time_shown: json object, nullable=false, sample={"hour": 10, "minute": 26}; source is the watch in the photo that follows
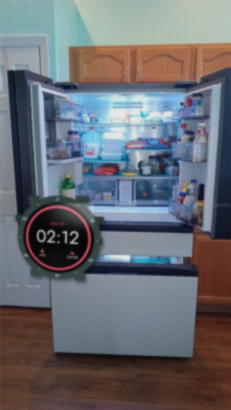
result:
{"hour": 2, "minute": 12}
